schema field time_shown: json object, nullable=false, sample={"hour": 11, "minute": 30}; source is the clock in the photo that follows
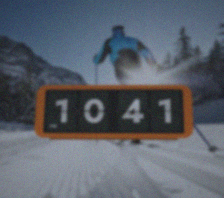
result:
{"hour": 10, "minute": 41}
